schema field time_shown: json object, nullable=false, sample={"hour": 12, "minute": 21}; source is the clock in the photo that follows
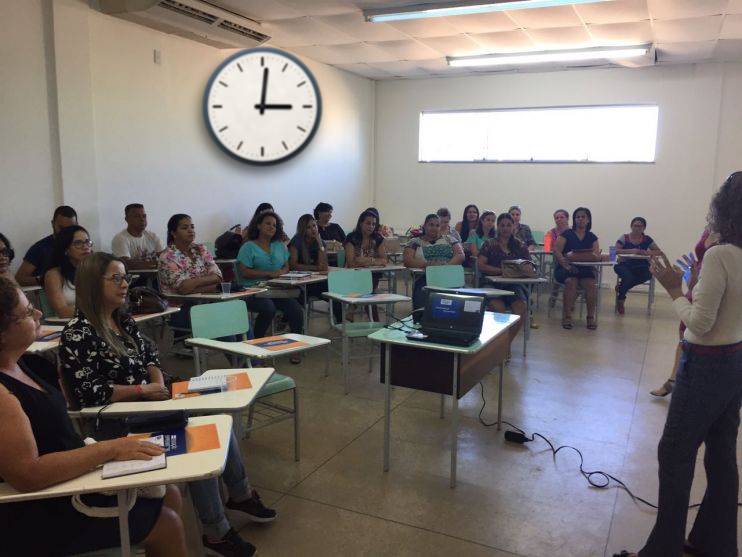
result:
{"hour": 3, "minute": 1}
